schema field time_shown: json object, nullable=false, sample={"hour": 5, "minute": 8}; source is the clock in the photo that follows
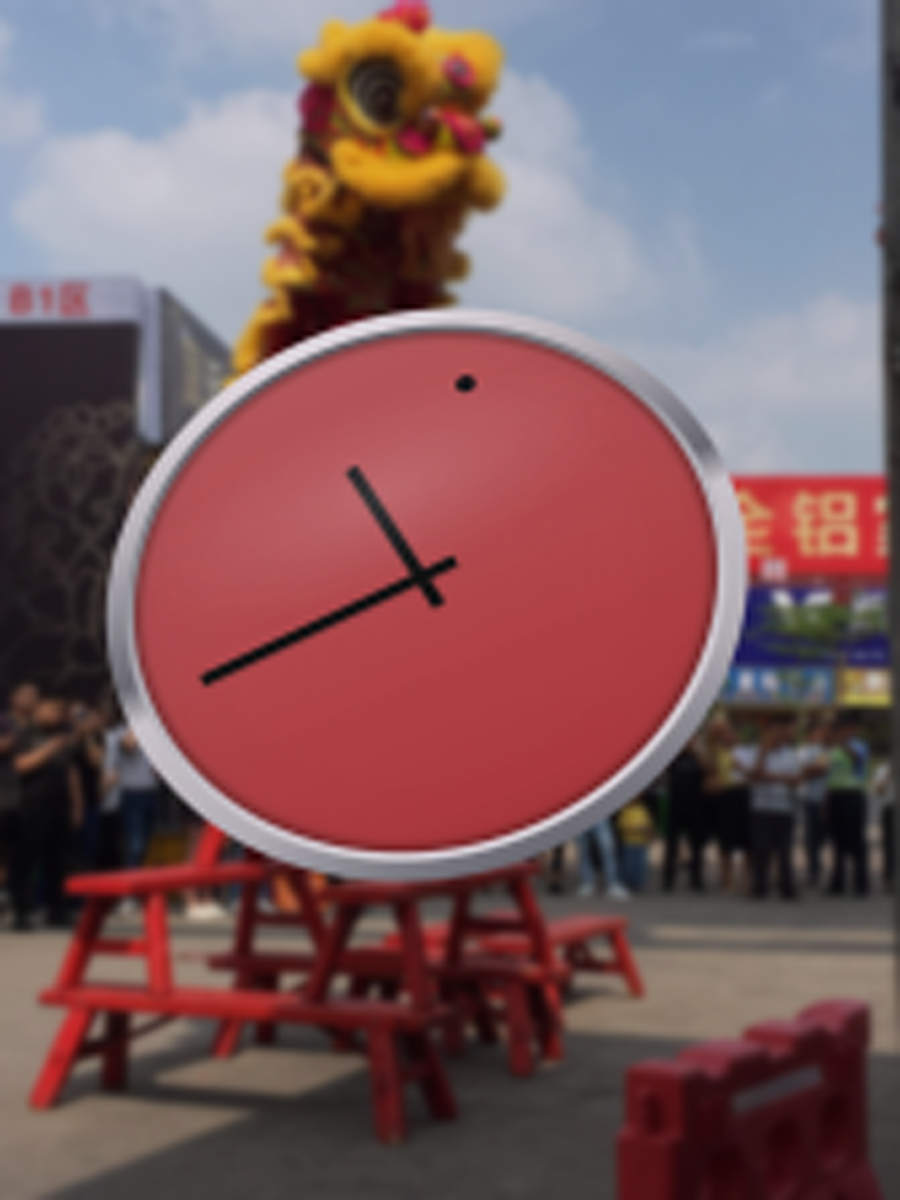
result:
{"hour": 10, "minute": 39}
